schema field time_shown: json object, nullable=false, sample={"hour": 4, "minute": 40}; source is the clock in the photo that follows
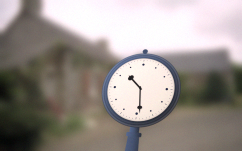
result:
{"hour": 10, "minute": 29}
